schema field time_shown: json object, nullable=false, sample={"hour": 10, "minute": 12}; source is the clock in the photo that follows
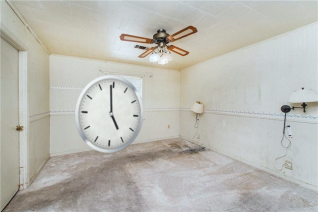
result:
{"hour": 4, "minute": 59}
